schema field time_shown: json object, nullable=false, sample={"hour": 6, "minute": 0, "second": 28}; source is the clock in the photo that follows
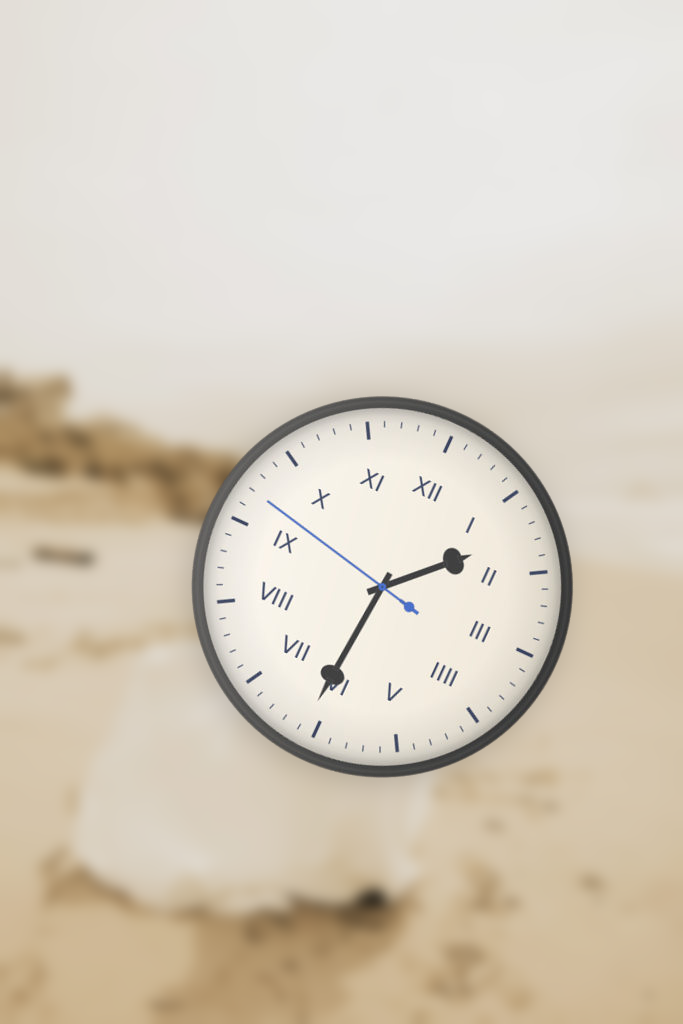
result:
{"hour": 1, "minute": 30, "second": 47}
